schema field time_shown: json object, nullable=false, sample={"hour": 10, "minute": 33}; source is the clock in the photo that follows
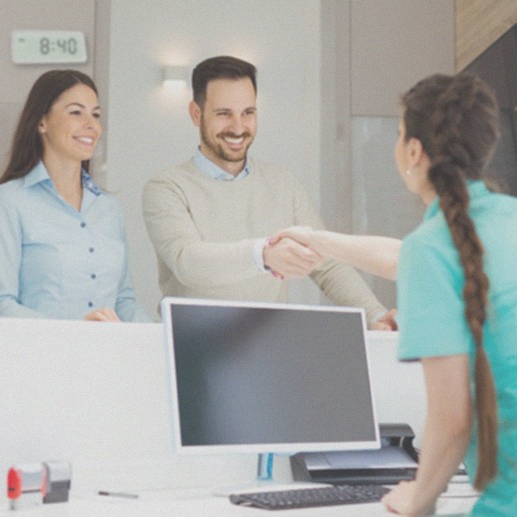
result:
{"hour": 8, "minute": 40}
